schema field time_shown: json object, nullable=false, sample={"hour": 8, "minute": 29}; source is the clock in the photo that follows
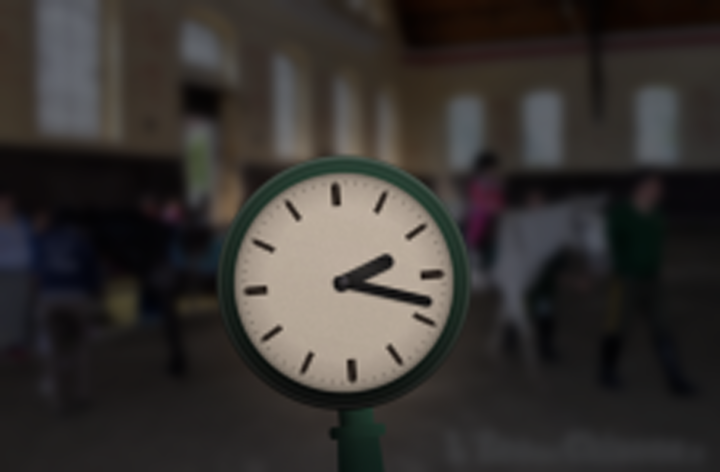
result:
{"hour": 2, "minute": 18}
